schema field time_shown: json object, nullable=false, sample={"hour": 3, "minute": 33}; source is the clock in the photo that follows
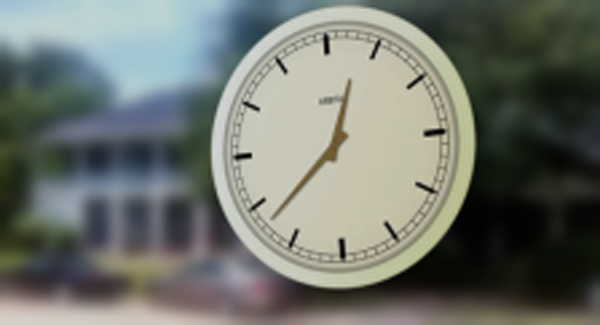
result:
{"hour": 12, "minute": 38}
